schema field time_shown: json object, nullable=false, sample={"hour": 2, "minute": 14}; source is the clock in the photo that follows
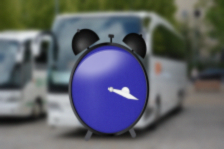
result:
{"hour": 3, "minute": 18}
